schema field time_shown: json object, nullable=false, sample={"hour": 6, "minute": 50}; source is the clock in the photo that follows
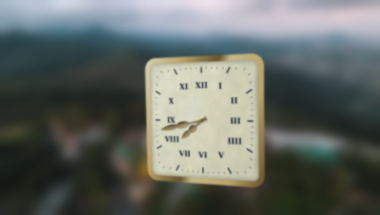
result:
{"hour": 7, "minute": 43}
